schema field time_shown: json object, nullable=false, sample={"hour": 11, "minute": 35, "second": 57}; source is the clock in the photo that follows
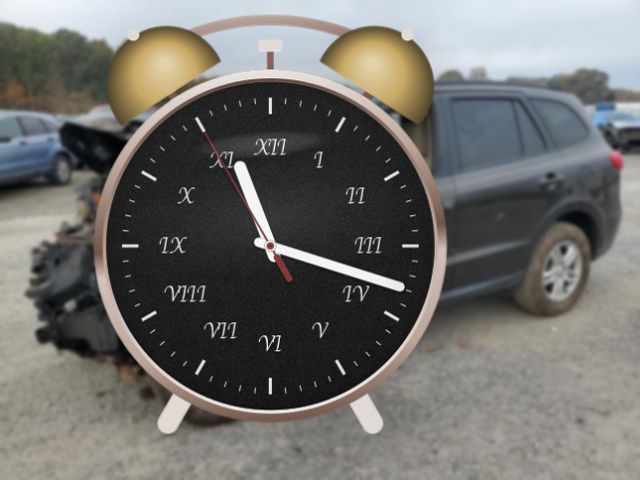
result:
{"hour": 11, "minute": 17, "second": 55}
